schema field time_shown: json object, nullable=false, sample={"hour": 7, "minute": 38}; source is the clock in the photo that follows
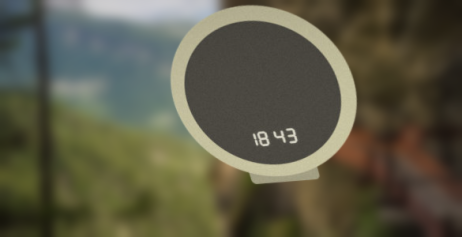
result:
{"hour": 18, "minute": 43}
